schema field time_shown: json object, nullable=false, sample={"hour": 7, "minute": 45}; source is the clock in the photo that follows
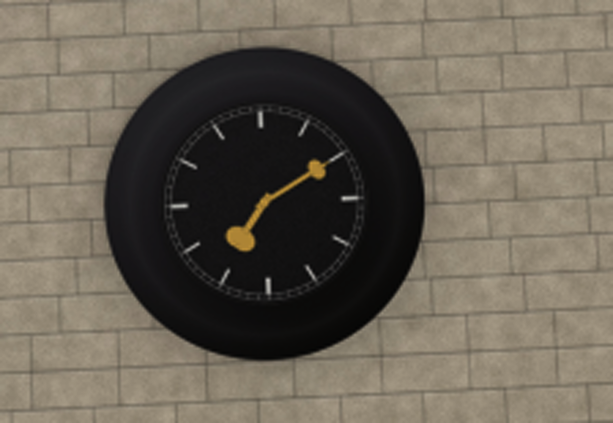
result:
{"hour": 7, "minute": 10}
